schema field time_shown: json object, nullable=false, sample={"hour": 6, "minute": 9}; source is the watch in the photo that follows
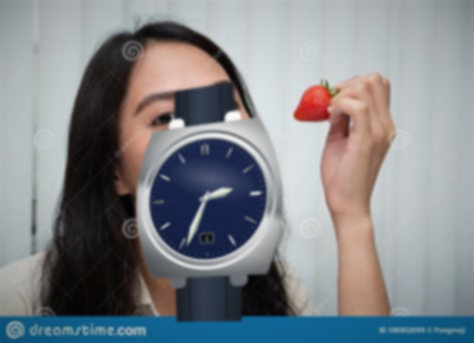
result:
{"hour": 2, "minute": 34}
